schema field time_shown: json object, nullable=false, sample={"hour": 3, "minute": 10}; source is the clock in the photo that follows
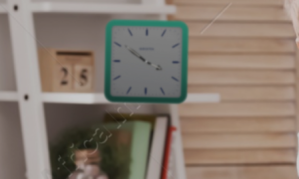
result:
{"hour": 3, "minute": 51}
